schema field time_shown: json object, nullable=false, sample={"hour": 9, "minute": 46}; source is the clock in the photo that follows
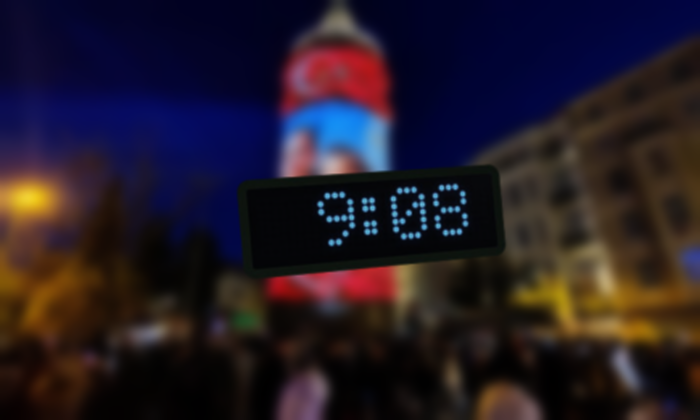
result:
{"hour": 9, "minute": 8}
